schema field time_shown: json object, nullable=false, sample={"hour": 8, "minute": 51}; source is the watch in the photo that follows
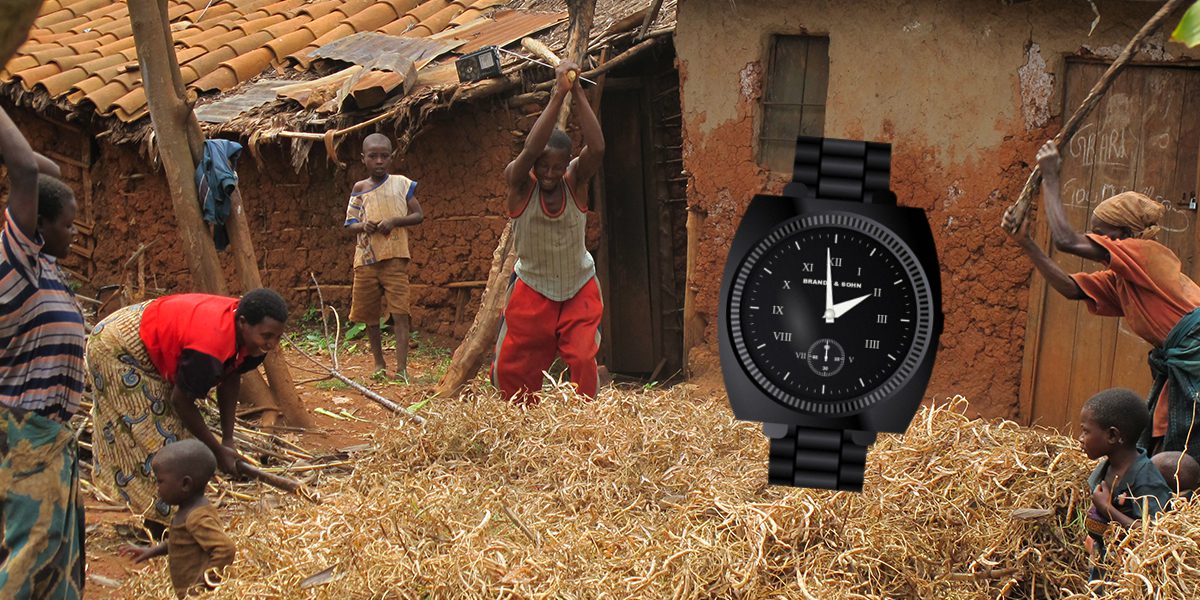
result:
{"hour": 1, "minute": 59}
